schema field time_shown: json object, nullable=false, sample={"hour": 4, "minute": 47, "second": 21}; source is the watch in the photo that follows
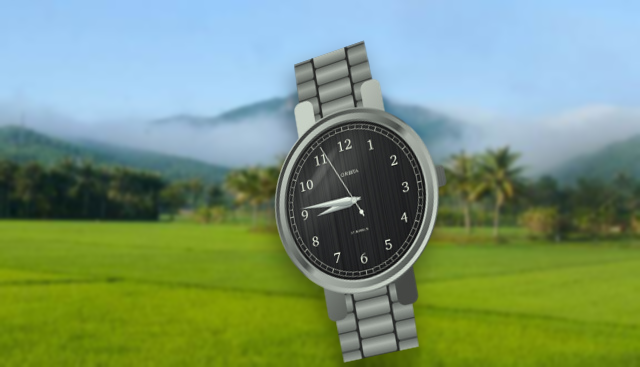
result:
{"hour": 8, "minute": 45, "second": 56}
